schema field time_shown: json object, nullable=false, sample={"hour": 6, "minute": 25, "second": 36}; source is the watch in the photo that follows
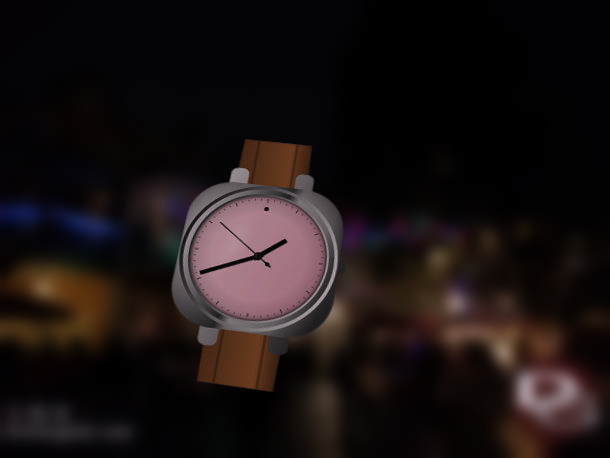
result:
{"hour": 1, "minute": 40, "second": 51}
